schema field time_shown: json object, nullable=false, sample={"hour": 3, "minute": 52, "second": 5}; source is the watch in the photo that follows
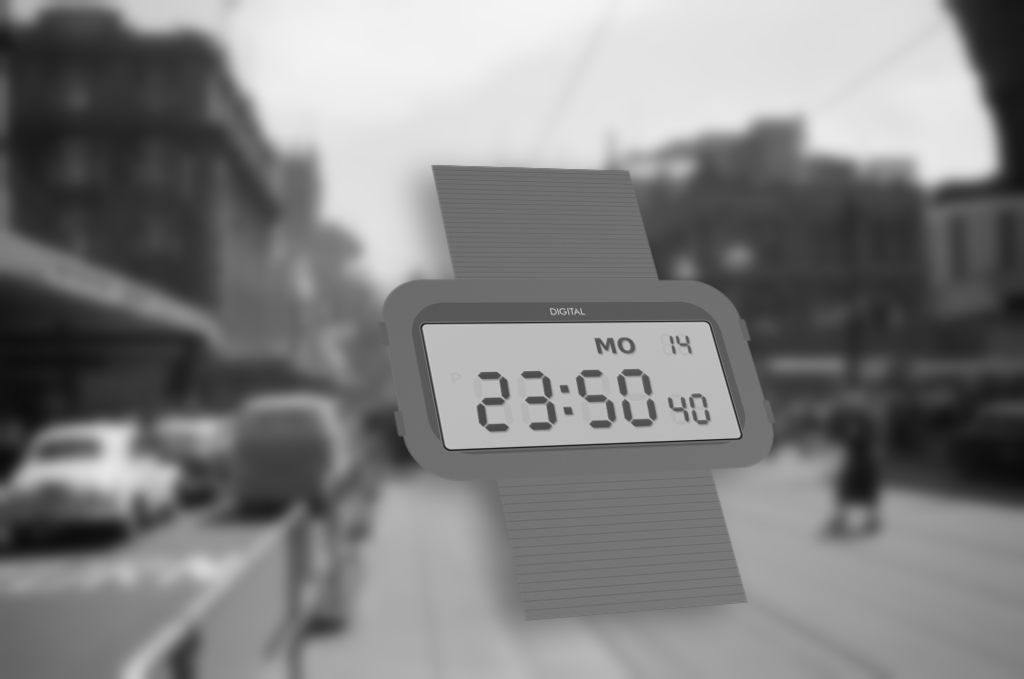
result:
{"hour": 23, "minute": 50, "second": 40}
